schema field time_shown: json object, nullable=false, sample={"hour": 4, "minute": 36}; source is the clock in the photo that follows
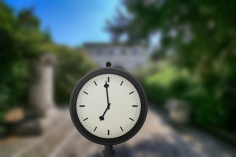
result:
{"hour": 6, "minute": 59}
